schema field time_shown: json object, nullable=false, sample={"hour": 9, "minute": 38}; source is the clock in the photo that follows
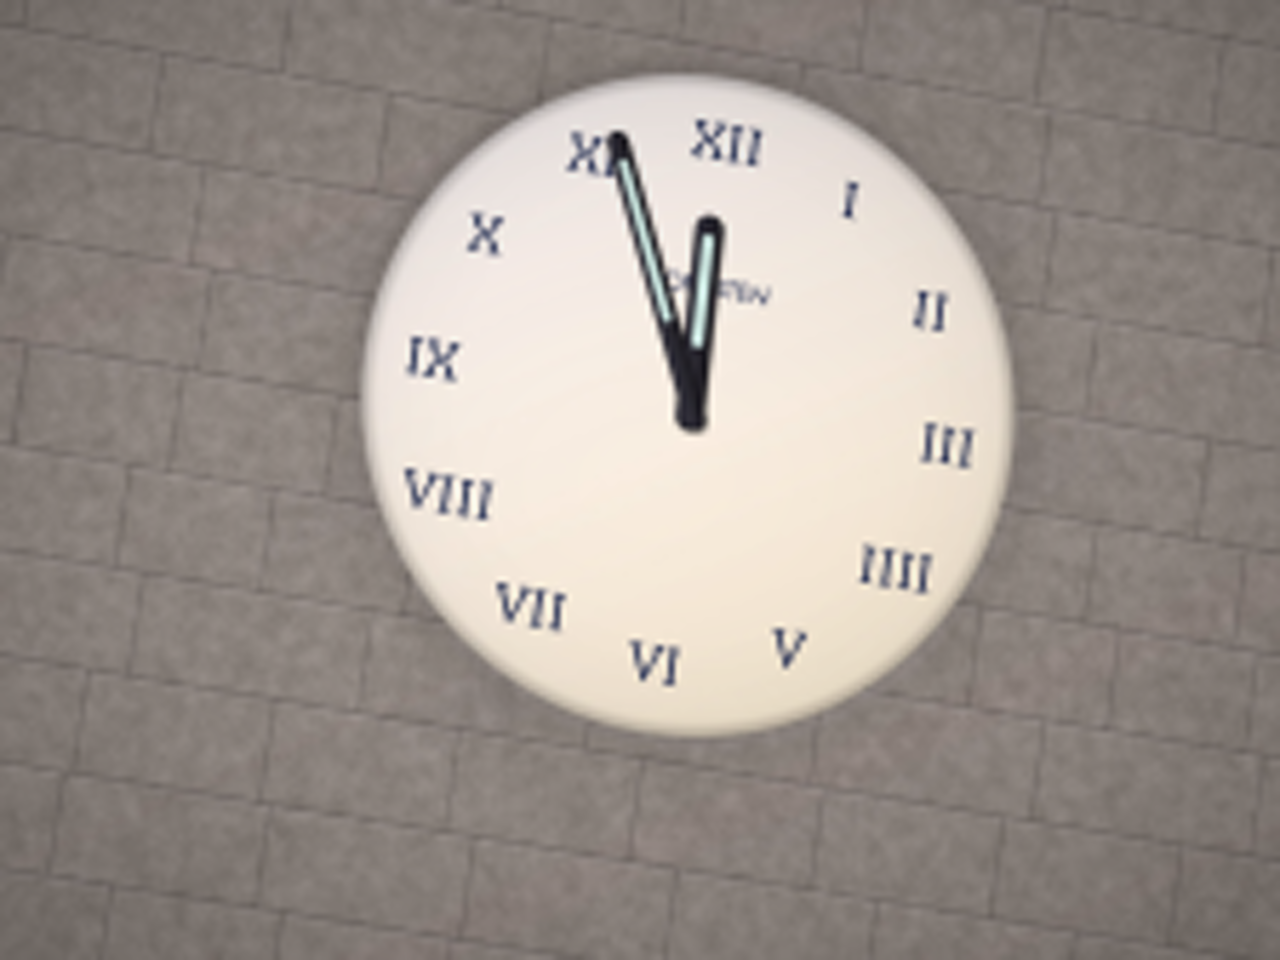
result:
{"hour": 11, "minute": 56}
